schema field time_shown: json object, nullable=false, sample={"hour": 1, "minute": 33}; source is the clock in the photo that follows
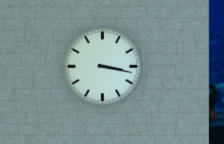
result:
{"hour": 3, "minute": 17}
